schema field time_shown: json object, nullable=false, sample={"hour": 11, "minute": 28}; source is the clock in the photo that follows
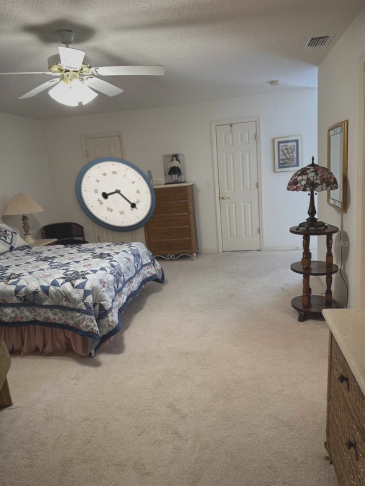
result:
{"hour": 8, "minute": 23}
